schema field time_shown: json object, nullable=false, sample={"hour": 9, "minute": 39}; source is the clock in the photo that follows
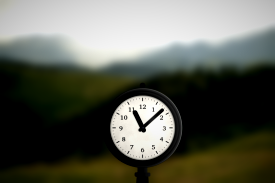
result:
{"hour": 11, "minute": 8}
